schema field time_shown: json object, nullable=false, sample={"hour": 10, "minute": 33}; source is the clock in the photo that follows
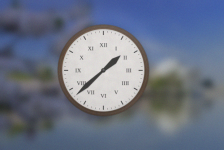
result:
{"hour": 1, "minute": 38}
